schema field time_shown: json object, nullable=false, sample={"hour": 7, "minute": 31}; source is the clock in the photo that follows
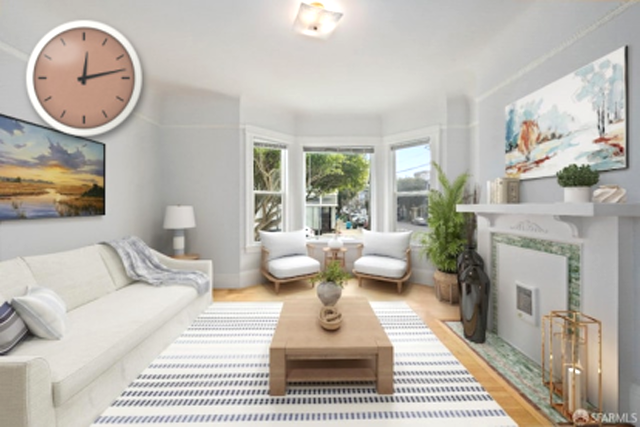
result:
{"hour": 12, "minute": 13}
